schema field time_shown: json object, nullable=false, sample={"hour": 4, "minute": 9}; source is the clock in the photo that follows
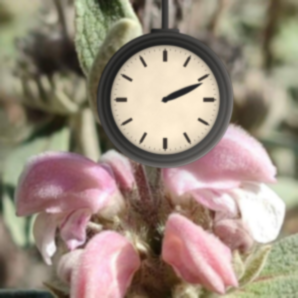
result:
{"hour": 2, "minute": 11}
